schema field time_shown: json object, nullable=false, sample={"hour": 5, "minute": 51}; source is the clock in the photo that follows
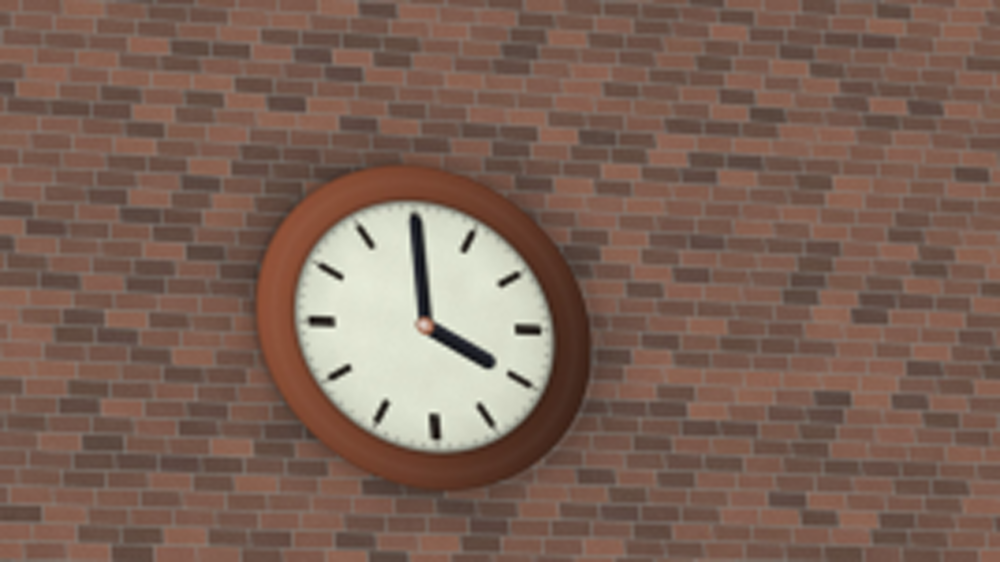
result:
{"hour": 4, "minute": 0}
